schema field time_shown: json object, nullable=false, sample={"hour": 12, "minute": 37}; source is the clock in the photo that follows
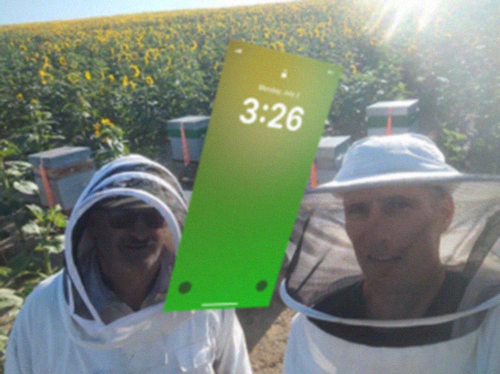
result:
{"hour": 3, "minute": 26}
